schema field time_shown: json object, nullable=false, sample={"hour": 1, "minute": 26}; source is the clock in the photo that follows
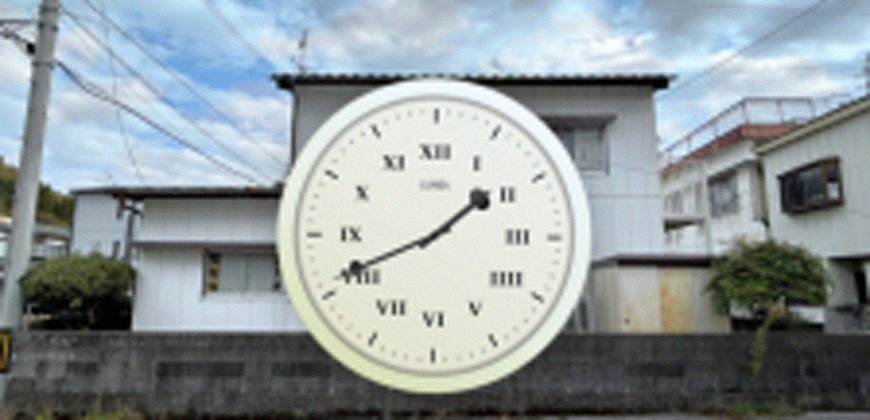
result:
{"hour": 1, "minute": 41}
